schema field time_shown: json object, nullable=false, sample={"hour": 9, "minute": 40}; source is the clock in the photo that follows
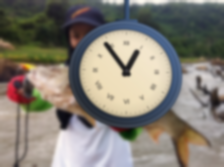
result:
{"hour": 12, "minute": 54}
